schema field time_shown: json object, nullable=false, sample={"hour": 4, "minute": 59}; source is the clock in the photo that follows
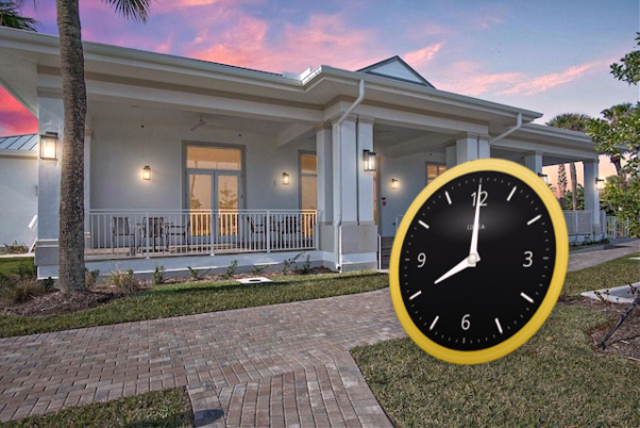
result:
{"hour": 8, "minute": 0}
